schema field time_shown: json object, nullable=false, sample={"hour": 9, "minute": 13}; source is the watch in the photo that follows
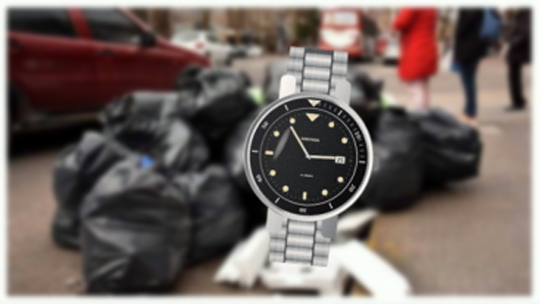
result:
{"hour": 2, "minute": 54}
